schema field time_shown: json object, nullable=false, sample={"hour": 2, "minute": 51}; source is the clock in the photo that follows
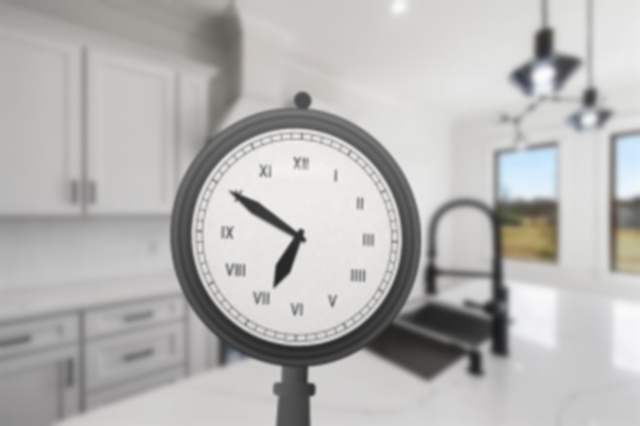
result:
{"hour": 6, "minute": 50}
